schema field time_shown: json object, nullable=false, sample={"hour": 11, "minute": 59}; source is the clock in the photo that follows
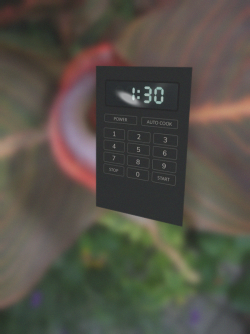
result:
{"hour": 1, "minute": 30}
